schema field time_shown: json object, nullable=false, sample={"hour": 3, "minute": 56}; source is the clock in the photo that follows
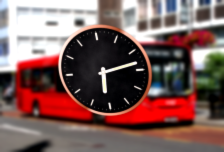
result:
{"hour": 6, "minute": 13}
